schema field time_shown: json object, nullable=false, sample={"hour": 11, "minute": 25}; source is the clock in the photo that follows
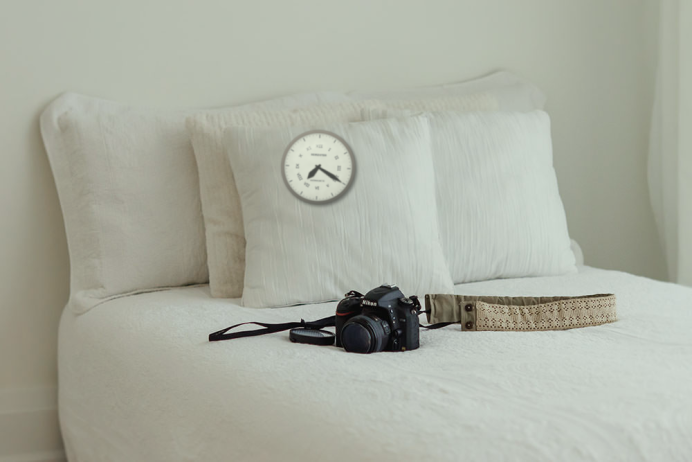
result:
{"hour": 7, "minute": 20}
